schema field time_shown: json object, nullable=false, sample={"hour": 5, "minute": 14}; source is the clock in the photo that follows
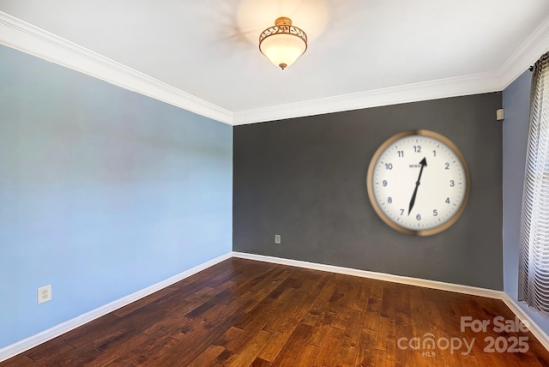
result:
{"hour": 12, "minute": 33}
